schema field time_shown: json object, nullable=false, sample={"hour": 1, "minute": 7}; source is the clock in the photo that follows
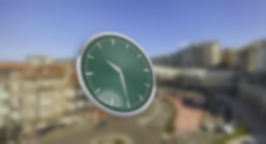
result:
{"hour": 10, "minute": 30}
